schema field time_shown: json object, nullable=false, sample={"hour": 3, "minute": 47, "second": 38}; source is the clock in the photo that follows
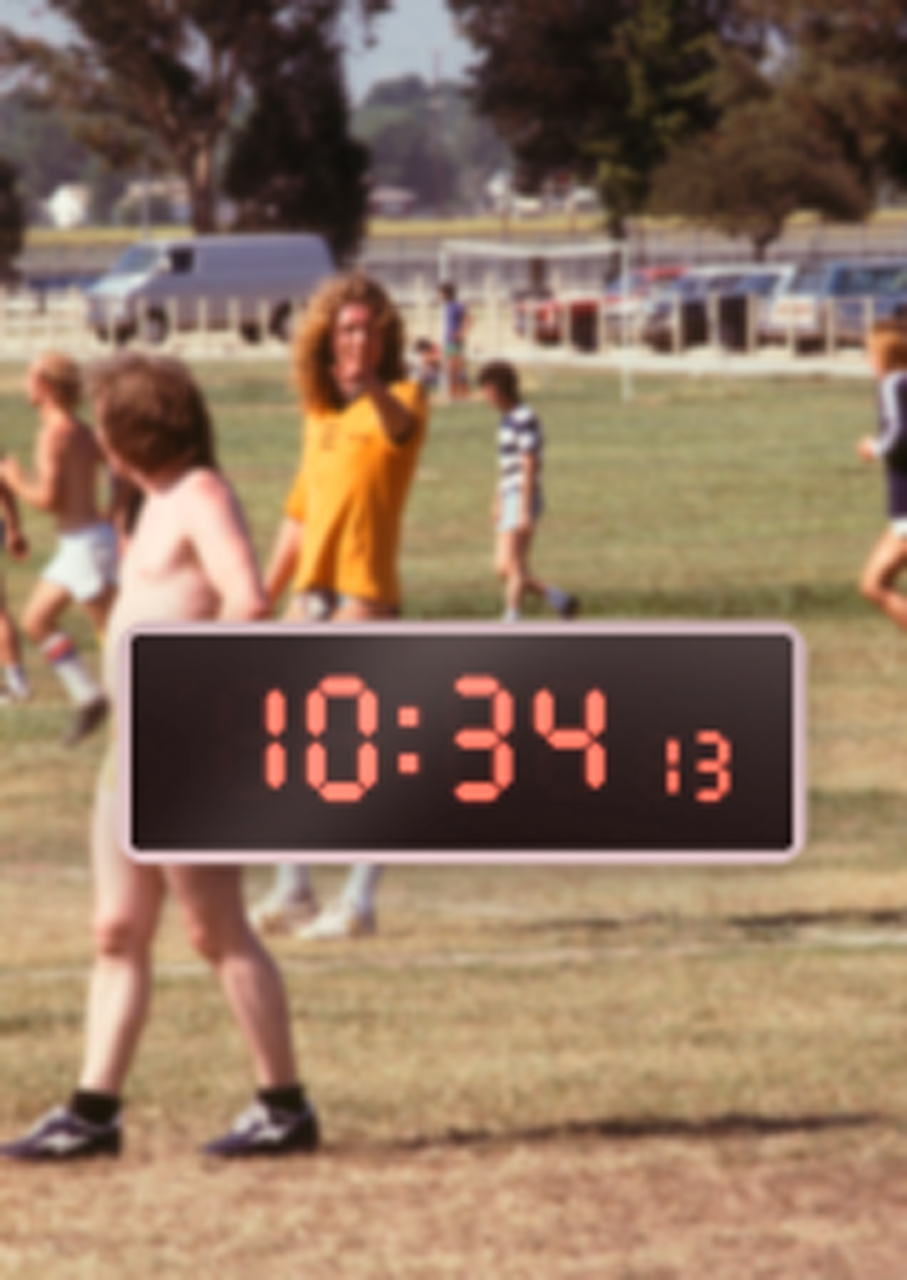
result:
{"hour": 10, "minute": 34, "second": 13}
